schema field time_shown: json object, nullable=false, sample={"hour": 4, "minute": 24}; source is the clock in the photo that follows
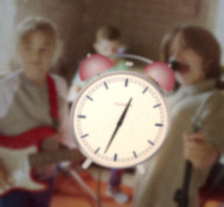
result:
{"hour": 12, "minute": 33}
